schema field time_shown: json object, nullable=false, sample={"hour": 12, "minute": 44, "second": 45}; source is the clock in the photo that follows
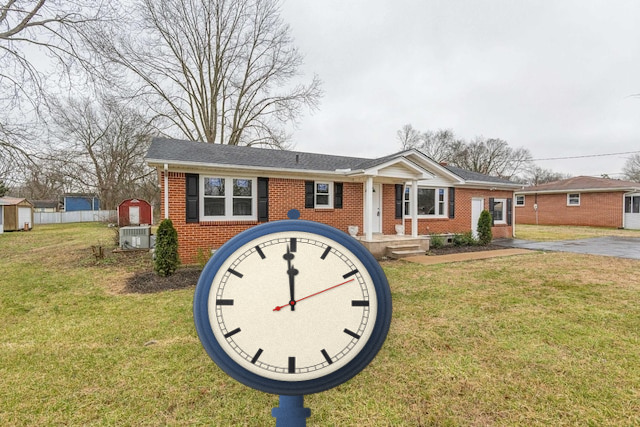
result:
{"hour": 11, "minute": 59, "second": 11}
